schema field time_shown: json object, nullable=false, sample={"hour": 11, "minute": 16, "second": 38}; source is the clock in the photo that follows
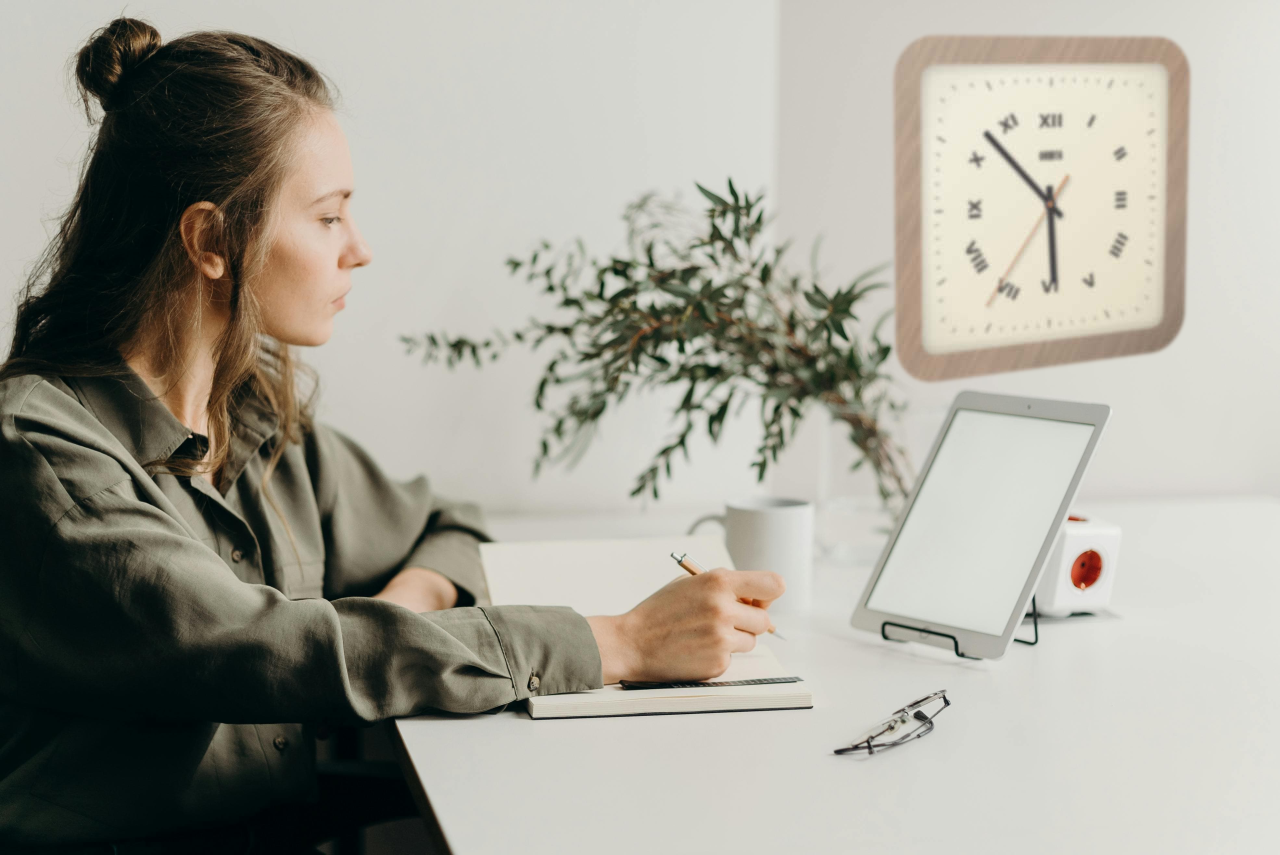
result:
{"hour": 5, "minute": 52, "second": 36}
